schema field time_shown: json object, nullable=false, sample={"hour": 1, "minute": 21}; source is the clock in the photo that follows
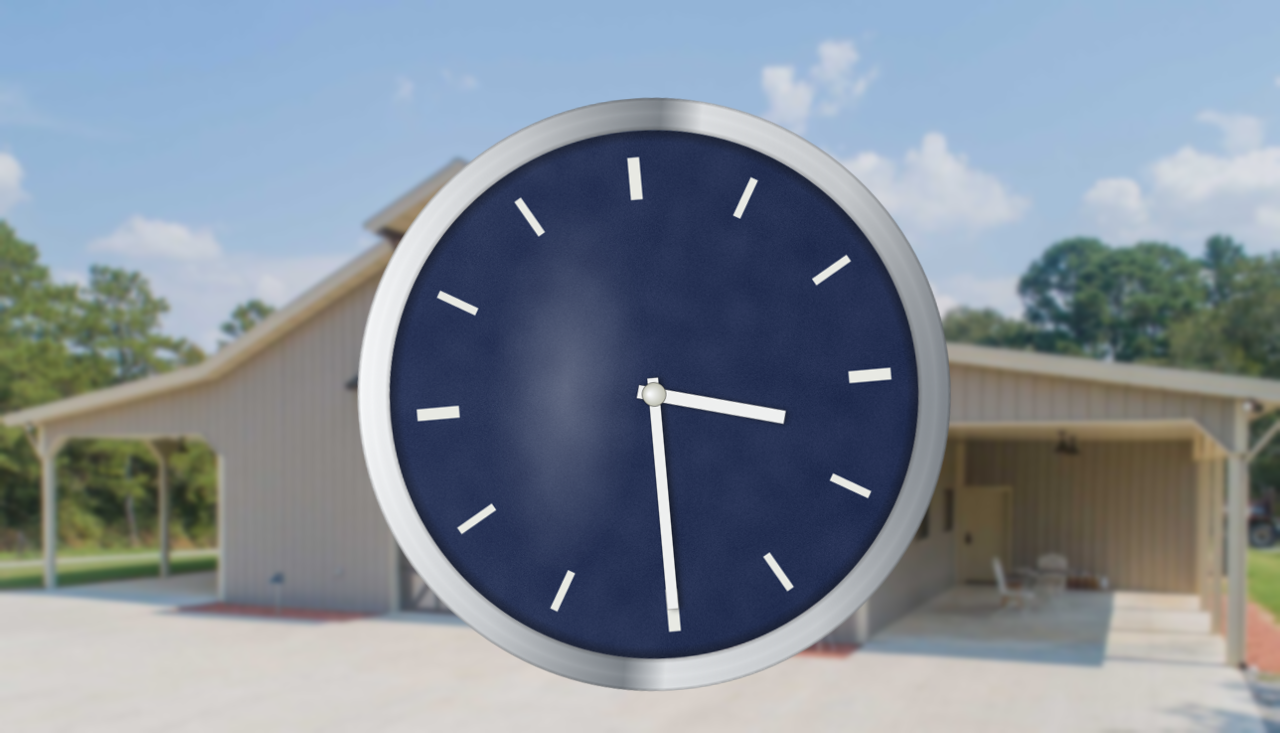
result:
{"hour": 3, "minute": 30}
